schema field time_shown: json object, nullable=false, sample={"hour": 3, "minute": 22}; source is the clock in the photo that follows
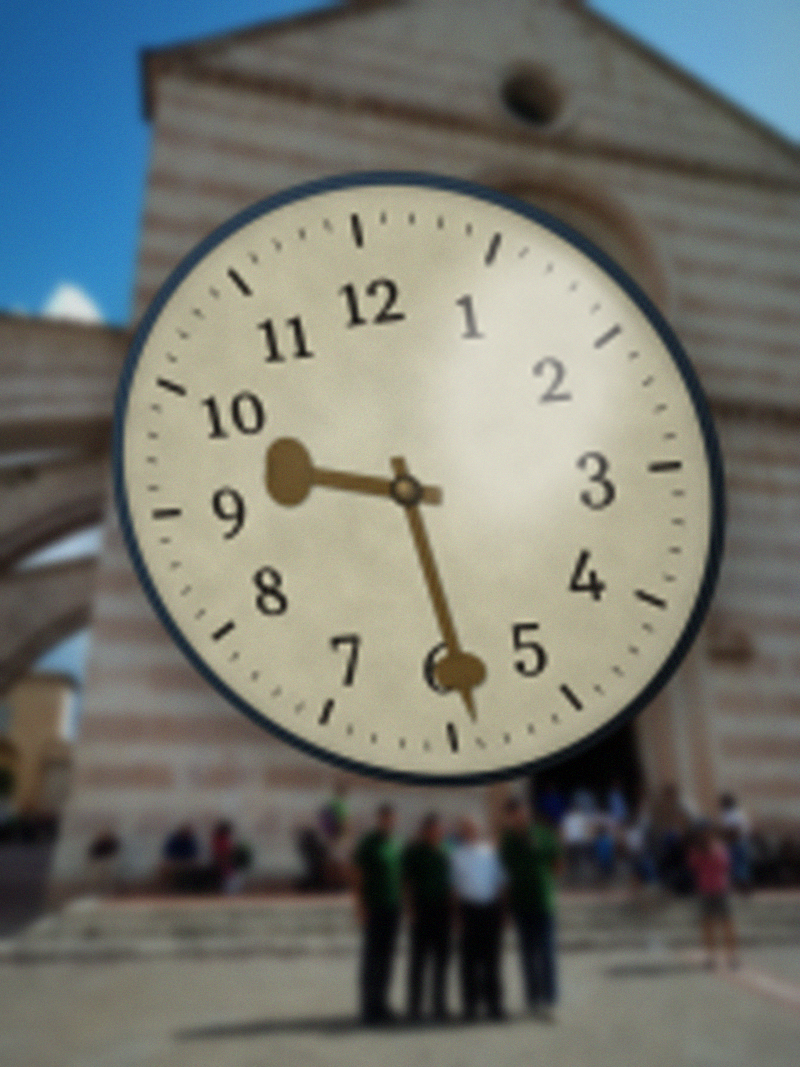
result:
{"hour": 9, "minute": 29}
